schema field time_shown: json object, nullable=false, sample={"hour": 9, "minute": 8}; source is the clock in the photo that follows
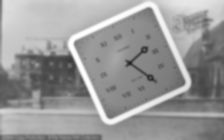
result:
{"hour": 2, "minute": 25}
